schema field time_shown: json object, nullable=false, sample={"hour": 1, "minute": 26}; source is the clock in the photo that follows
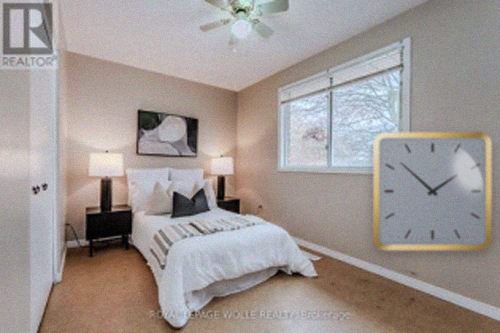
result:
{"hour": 1, "minute": 52}
